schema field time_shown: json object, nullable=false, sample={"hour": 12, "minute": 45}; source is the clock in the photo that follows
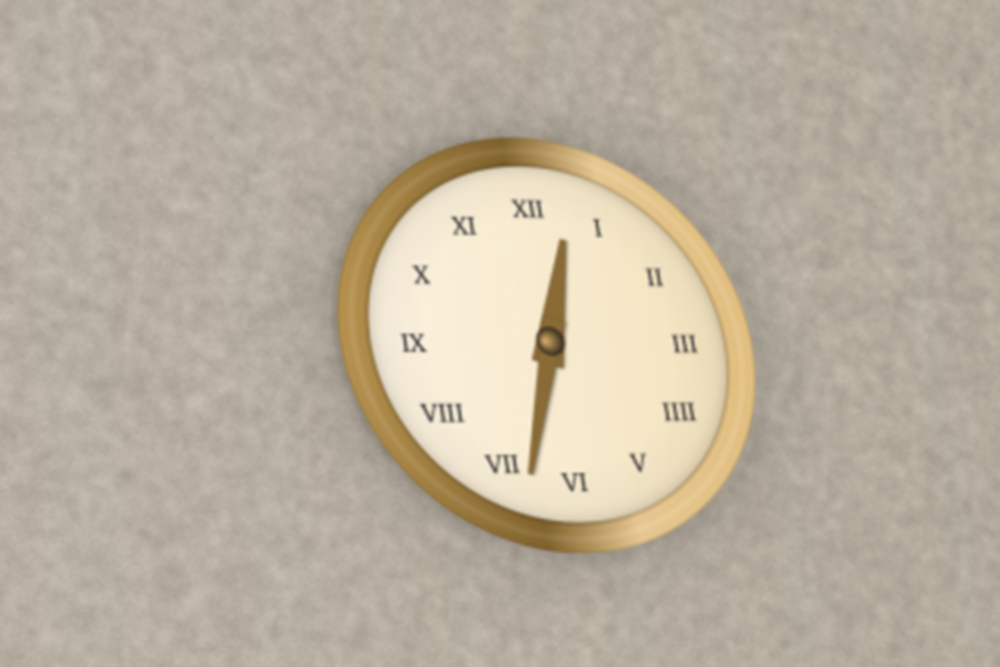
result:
{"hour": 12, "minute": 33}
